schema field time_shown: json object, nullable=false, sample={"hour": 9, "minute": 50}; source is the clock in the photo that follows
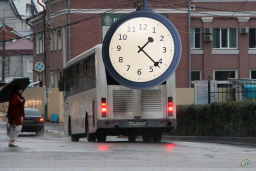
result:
{"hour": 1, "minute": 22}
